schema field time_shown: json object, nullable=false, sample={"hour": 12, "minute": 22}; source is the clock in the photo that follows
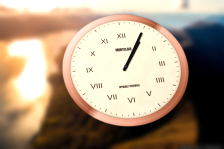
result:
{"hour": 1, "minute": 5}
